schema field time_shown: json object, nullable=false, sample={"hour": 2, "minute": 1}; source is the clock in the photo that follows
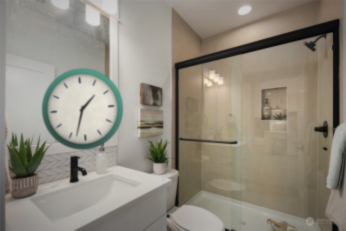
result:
{"hour": 1, "minute": 33}
